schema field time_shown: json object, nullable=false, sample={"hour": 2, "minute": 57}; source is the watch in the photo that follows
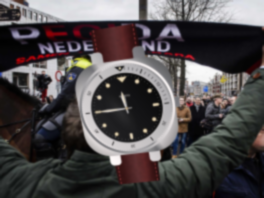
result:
{"hour": 11, "minute": 45}
